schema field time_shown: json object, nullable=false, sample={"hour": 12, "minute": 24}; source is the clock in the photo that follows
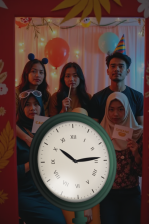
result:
{"hour": 10, "minute": 14}
